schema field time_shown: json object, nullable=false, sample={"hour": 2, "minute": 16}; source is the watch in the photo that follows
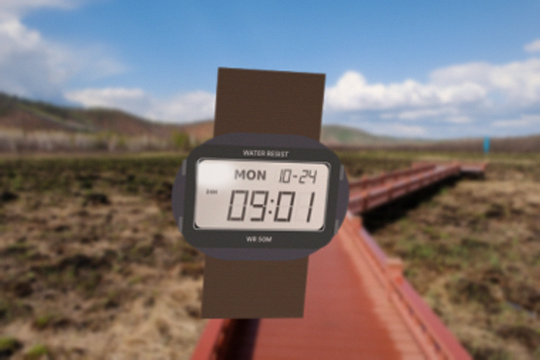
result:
{"hour": 9, "minute": 1}
